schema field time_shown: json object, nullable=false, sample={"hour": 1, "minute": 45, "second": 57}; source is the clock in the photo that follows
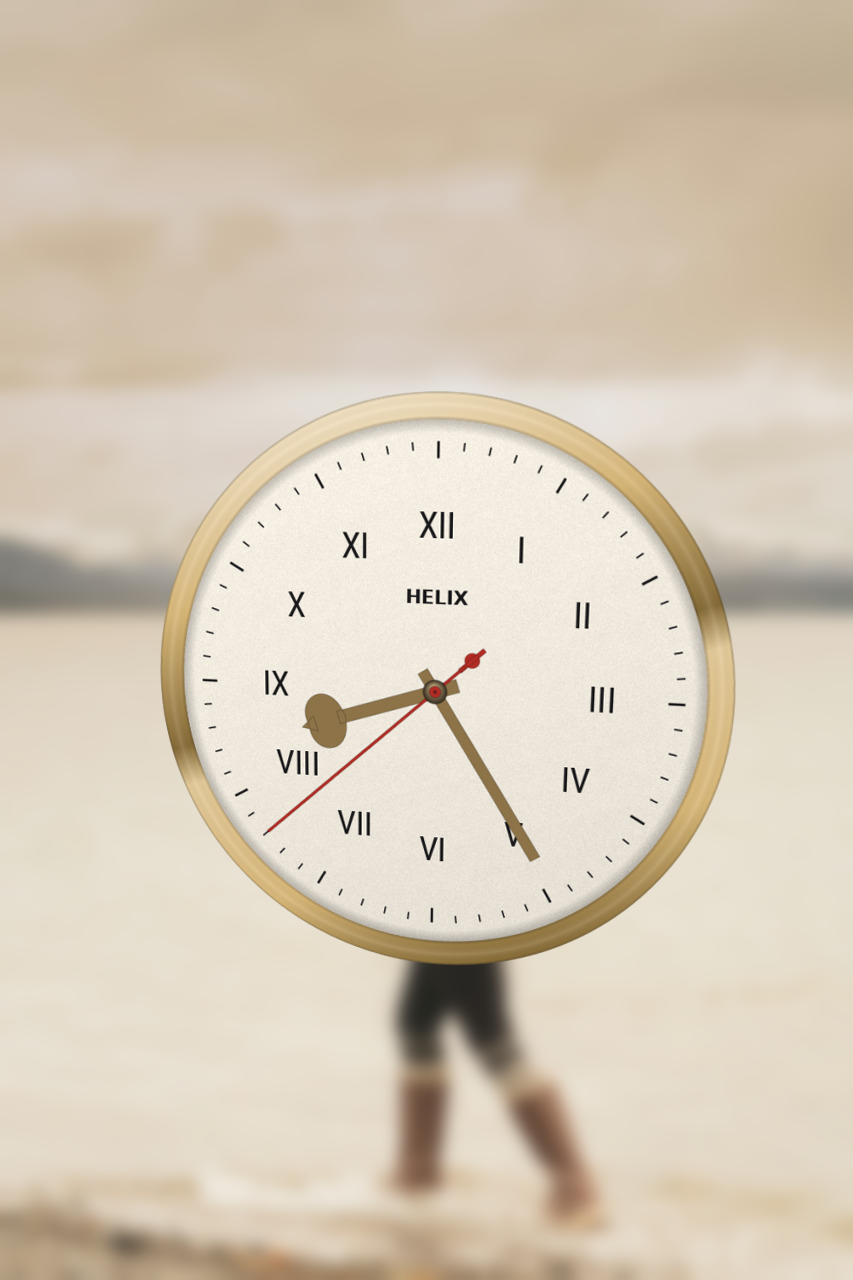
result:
{"hour": 8, "minute": 24, "second": 38}
